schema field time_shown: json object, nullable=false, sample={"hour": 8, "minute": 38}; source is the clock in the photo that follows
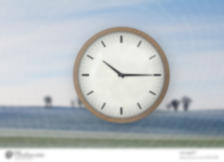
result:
{"hour": 10, "minute": 15}
